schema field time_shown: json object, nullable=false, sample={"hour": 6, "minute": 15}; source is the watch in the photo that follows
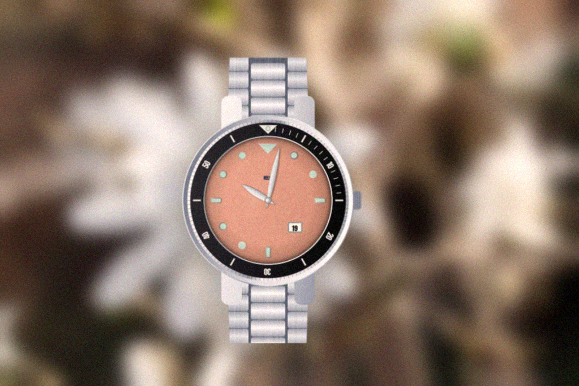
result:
{"hour": 10, "minute": 2}
